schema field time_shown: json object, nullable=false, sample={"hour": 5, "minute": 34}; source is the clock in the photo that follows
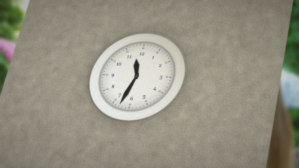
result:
{"hour": 11, "minute": 33}
